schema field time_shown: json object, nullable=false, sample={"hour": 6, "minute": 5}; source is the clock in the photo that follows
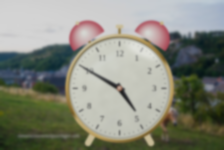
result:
{"hour": 4, "minute": 50}
